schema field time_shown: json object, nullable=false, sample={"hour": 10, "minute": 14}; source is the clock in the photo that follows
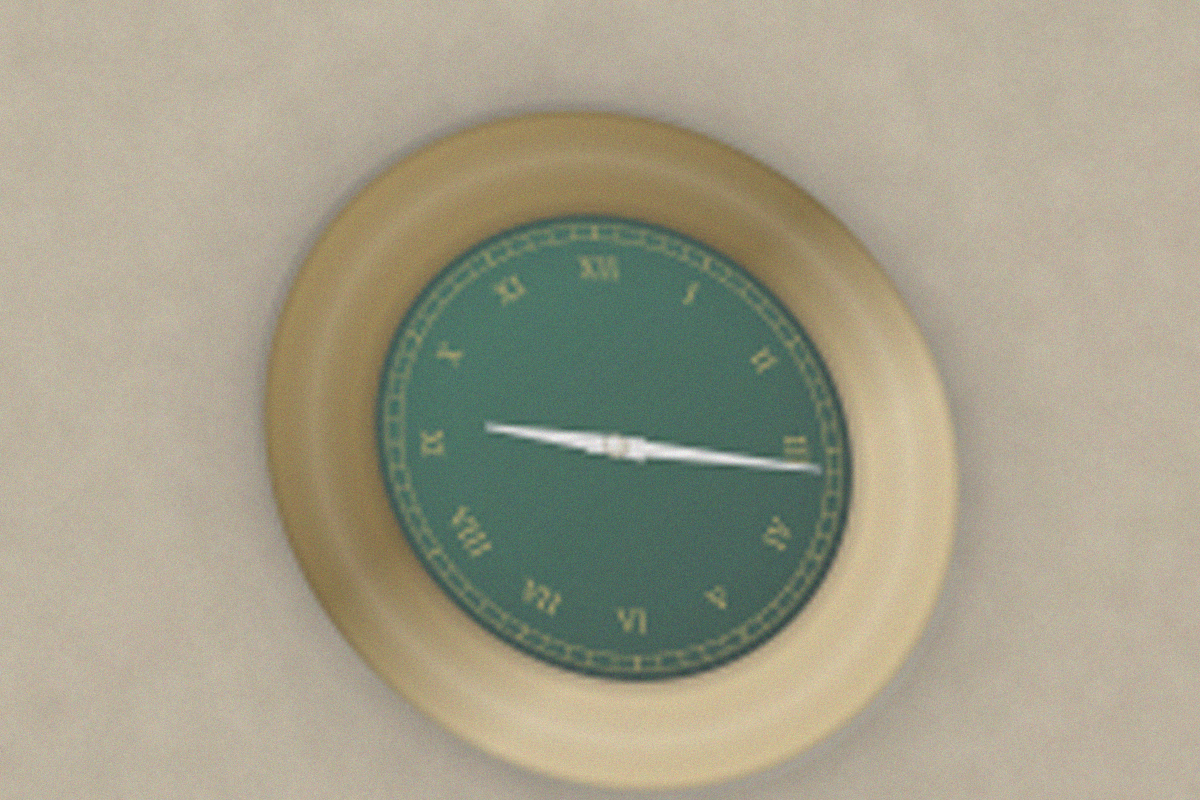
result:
{"hour": 9, "minute": 16}
